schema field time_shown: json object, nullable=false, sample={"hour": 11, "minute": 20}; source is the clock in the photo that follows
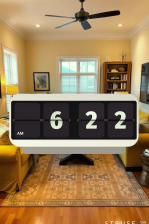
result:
{"hour": 6, "minute": 22}
